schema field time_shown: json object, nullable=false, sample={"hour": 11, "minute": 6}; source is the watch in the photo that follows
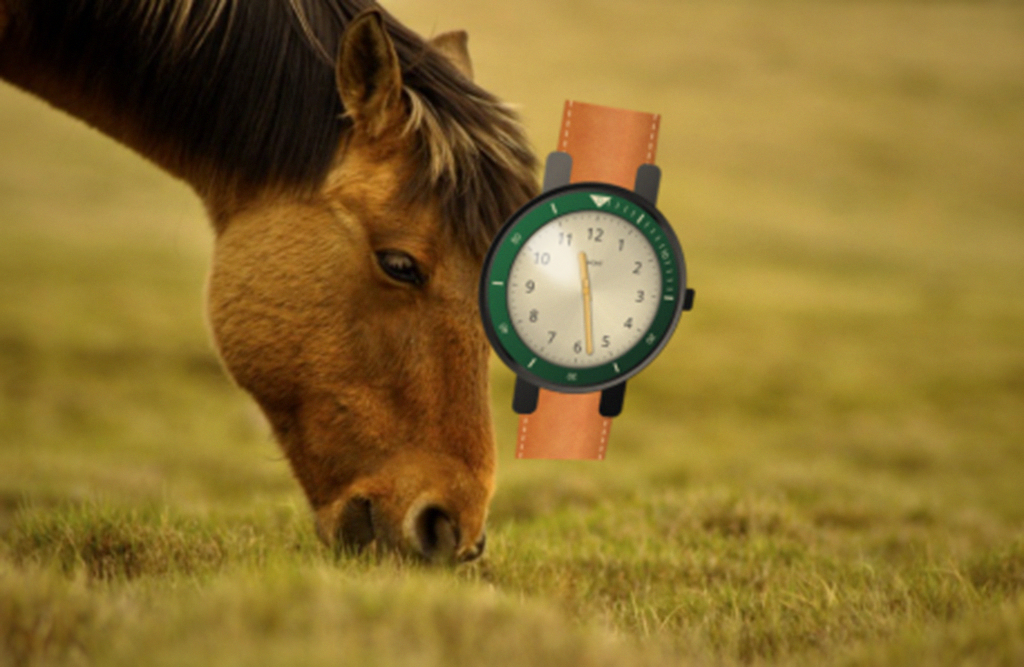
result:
{"hour": 11, "minute": 28}
